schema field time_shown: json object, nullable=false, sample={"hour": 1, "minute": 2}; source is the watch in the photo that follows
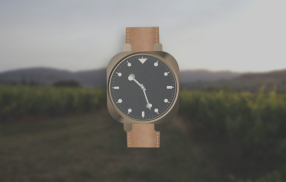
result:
{"hour": 10, "minute": 27}
